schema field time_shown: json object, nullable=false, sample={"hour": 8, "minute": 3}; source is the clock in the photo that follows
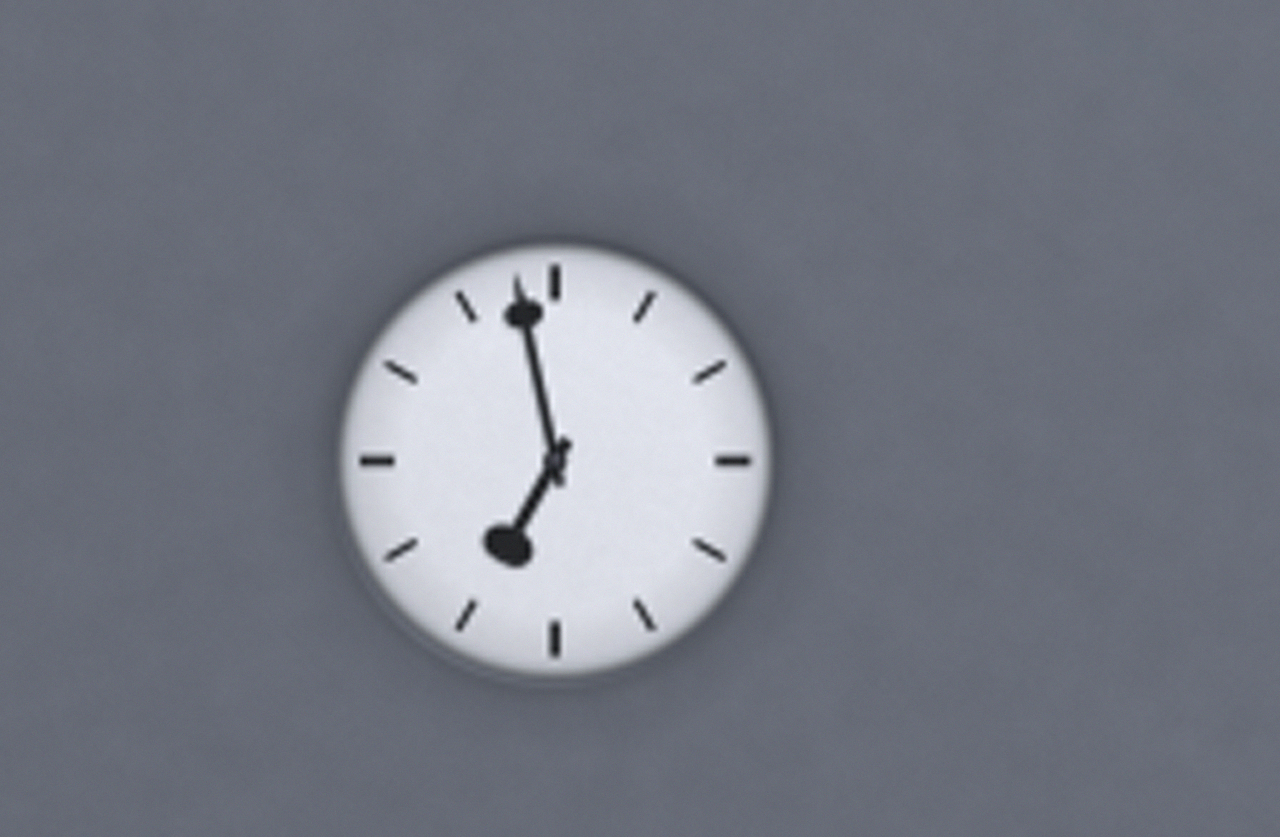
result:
{"hour": 6, "minute": 58}
